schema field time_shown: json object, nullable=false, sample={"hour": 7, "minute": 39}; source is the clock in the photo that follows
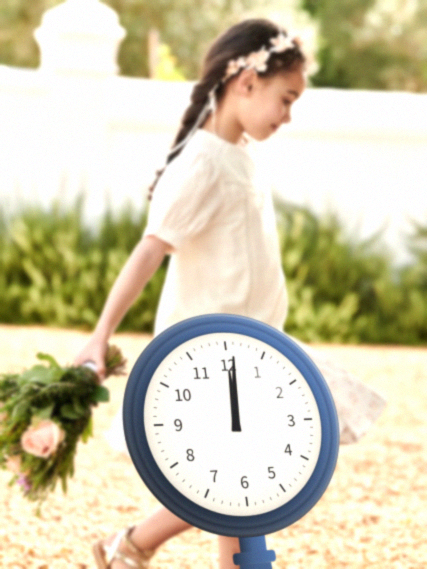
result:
{"hour": 12, "minute": 1}
